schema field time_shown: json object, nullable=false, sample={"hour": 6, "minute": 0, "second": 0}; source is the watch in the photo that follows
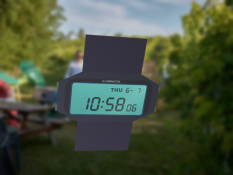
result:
{"hour": 10, "minute": 58, "second": 6}
